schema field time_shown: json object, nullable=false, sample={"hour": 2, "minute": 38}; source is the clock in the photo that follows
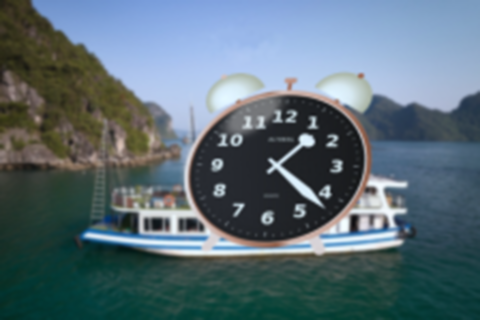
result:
{"hour": 1, "minute": 22}
